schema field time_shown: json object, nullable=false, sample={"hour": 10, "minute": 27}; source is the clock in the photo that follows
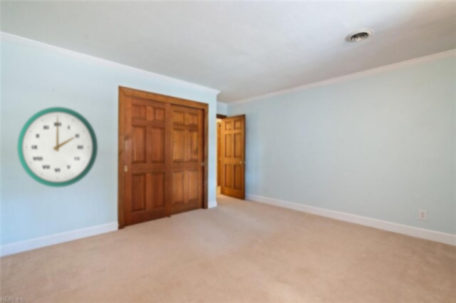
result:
{"hour": 2, "minute": 0}
